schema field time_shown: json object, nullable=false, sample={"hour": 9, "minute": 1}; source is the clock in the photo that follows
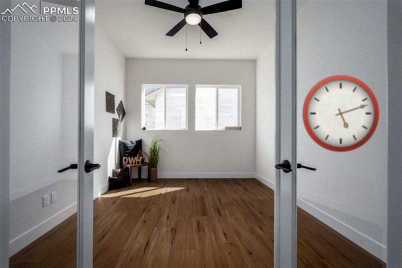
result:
{"hour": 5, "minute": 12}
